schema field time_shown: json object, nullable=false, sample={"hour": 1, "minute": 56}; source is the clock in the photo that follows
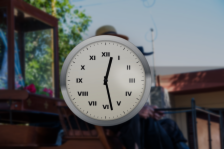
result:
{"hour": 12, "minute": 28}
